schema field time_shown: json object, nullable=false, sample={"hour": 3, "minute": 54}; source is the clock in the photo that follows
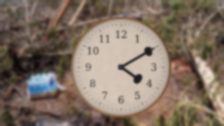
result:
{"hour": 4, "minute": 10}
